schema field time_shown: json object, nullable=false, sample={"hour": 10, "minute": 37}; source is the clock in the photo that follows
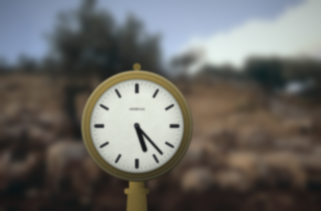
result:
{"hour": 5, "minute": 23}
